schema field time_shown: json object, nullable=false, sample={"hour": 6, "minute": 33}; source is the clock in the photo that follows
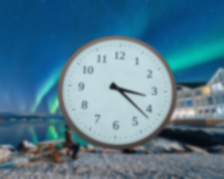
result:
{"hour": 3, "minute": 22}
